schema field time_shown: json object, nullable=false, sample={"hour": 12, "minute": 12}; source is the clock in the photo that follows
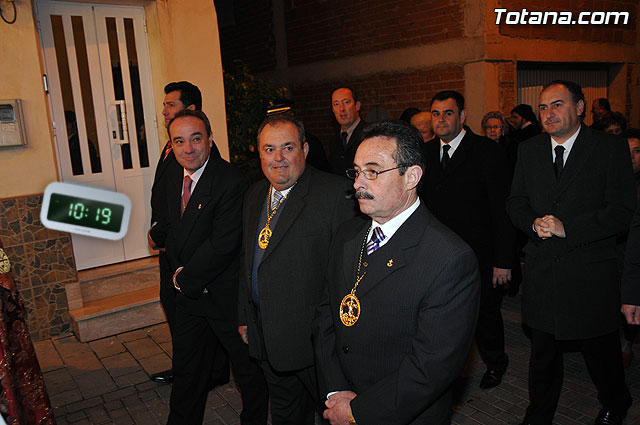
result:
{"hour": 10, "minute": 19}
